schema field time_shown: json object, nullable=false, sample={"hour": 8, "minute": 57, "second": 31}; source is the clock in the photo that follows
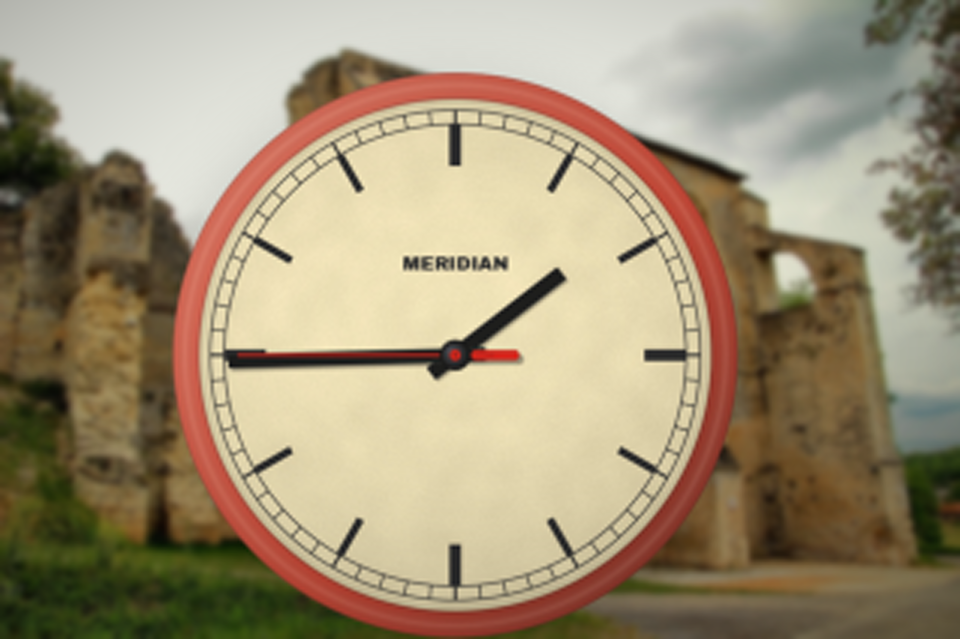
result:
{"hour": 1, "minute": 44, "second": 45}
